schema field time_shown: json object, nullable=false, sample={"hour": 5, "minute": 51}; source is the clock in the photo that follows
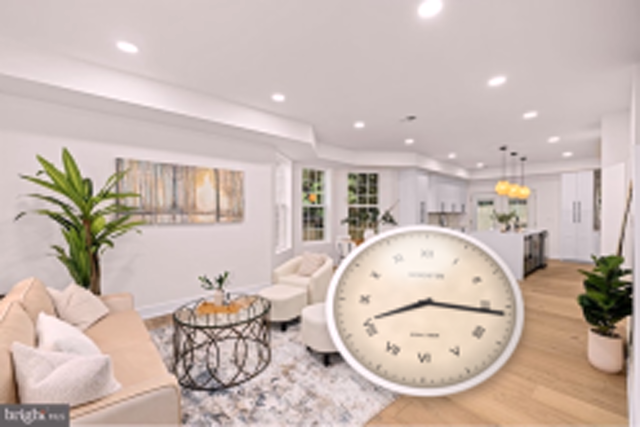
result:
{"hour": 8, "minute": 16}
